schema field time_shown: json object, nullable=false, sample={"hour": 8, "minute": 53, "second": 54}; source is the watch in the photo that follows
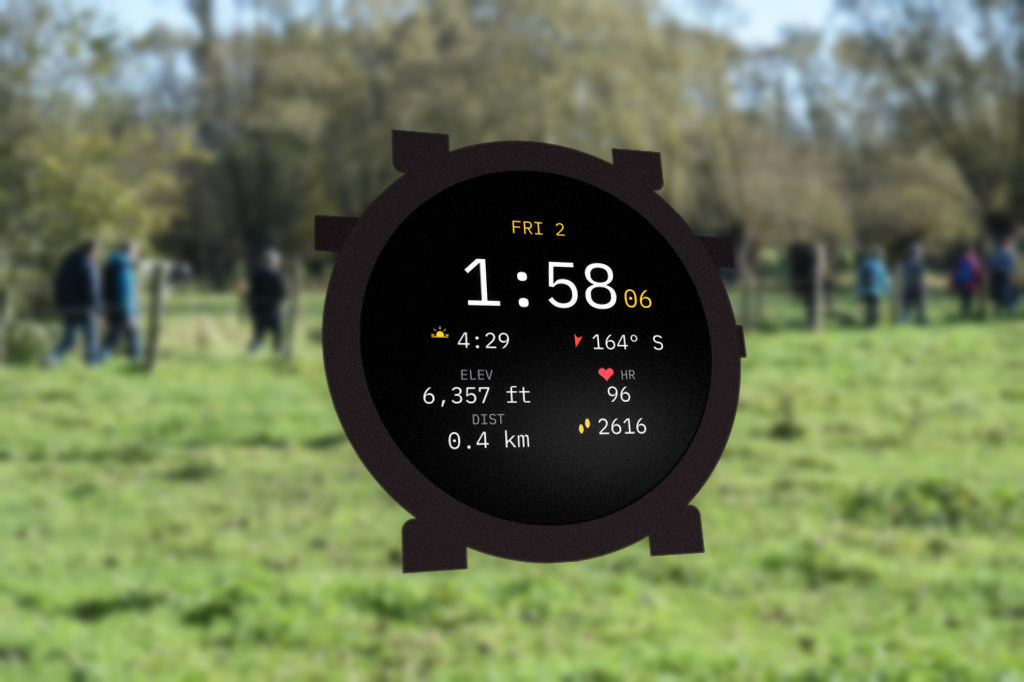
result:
{"hour": 1, "minute": 58, "second": 6}
